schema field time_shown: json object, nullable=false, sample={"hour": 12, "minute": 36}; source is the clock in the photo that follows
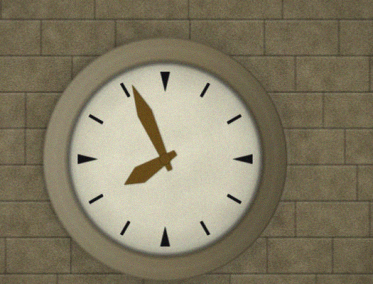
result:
{"hour": 7, "minute": 56}
